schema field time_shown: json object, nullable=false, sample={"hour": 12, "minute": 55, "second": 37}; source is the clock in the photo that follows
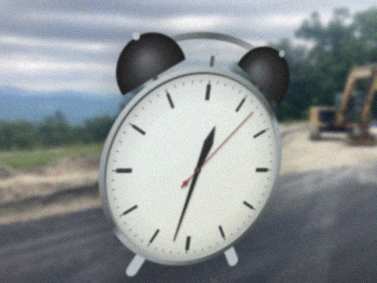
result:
{"hour": 12, "minute": 32, "second": 7}
